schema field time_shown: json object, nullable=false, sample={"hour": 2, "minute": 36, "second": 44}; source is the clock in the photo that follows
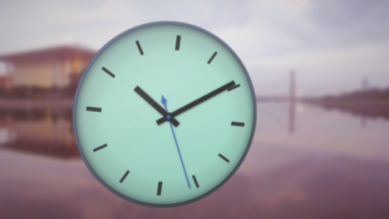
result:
{"hour": 10, "minute": 9, "second": 26}
